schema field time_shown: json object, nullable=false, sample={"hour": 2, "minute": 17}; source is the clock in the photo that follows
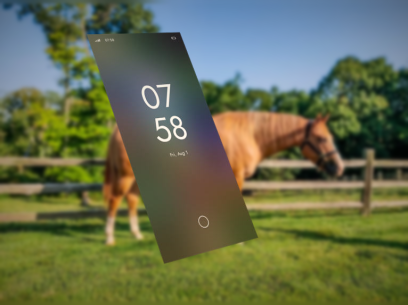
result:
{"hour": 7, "minute": 58}
